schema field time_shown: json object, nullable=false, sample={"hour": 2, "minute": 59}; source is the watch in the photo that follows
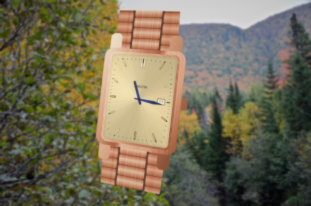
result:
{"hour": 11, "minute": 16}
